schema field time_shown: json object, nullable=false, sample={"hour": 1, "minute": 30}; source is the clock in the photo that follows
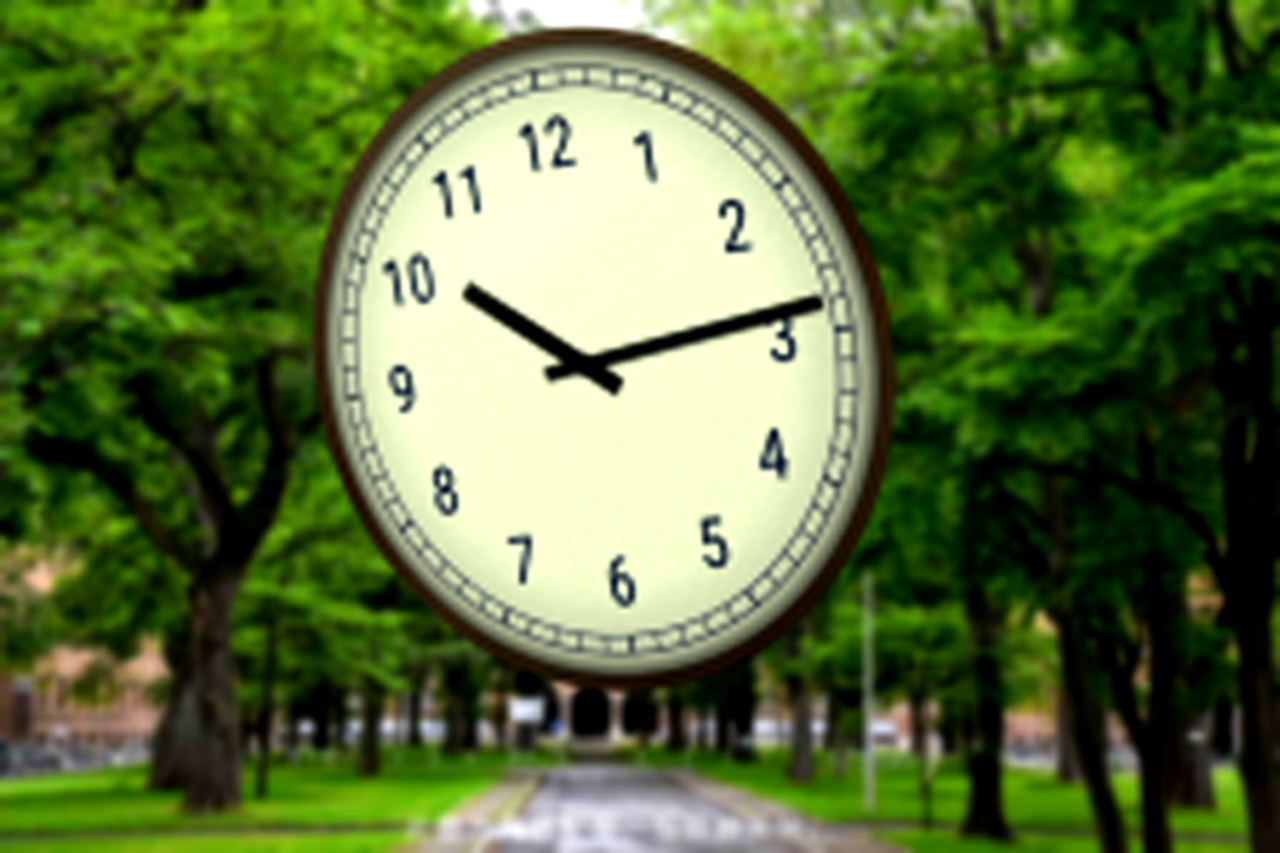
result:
{"hour": 10, "minute": 14}
